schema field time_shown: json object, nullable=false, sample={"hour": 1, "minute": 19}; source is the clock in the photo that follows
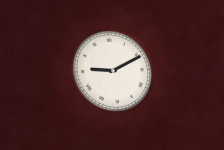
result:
{"hour": 9, "minute": 11}
